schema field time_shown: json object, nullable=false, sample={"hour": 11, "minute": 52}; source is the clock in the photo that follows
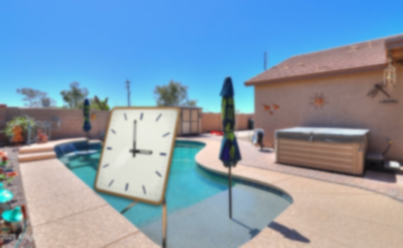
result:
{"hour": 2, "minute": 58}
